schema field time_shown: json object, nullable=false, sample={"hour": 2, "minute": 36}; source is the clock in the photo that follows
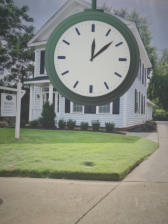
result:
{"hour": 12, "minute": 8}
